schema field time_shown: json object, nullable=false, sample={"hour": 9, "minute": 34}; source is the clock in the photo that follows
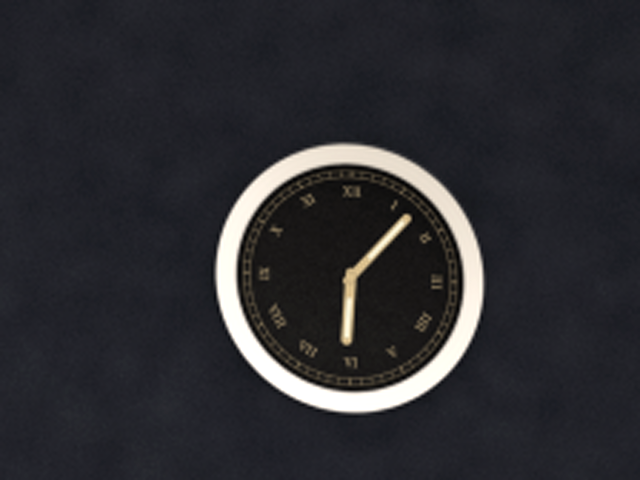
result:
{"hour": 6, "minute": 7}
